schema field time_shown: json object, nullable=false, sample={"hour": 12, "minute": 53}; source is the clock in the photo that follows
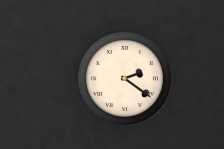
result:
{"hour": 2, "minute": 21}
